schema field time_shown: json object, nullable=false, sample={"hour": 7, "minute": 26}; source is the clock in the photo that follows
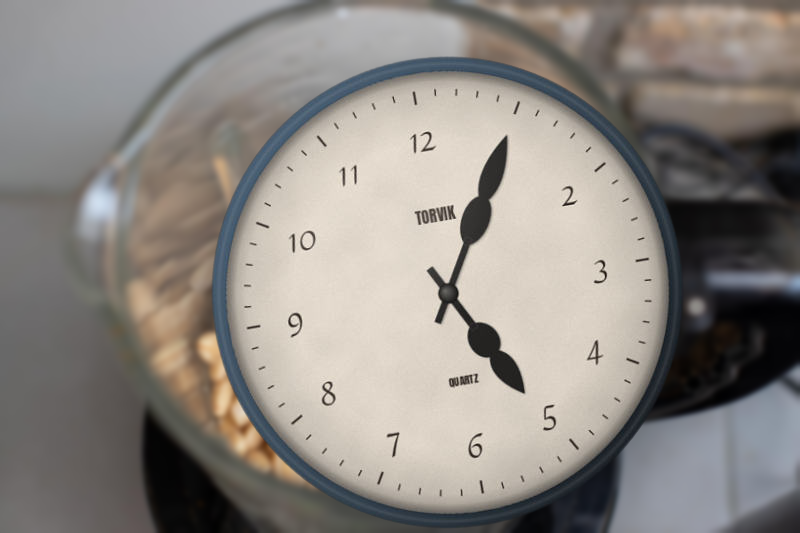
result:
{"hour": 5, "minute": 5}
